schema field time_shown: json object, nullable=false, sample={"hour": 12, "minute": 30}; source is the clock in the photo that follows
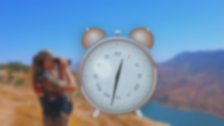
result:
{"hour": 12, "minute": 32}
